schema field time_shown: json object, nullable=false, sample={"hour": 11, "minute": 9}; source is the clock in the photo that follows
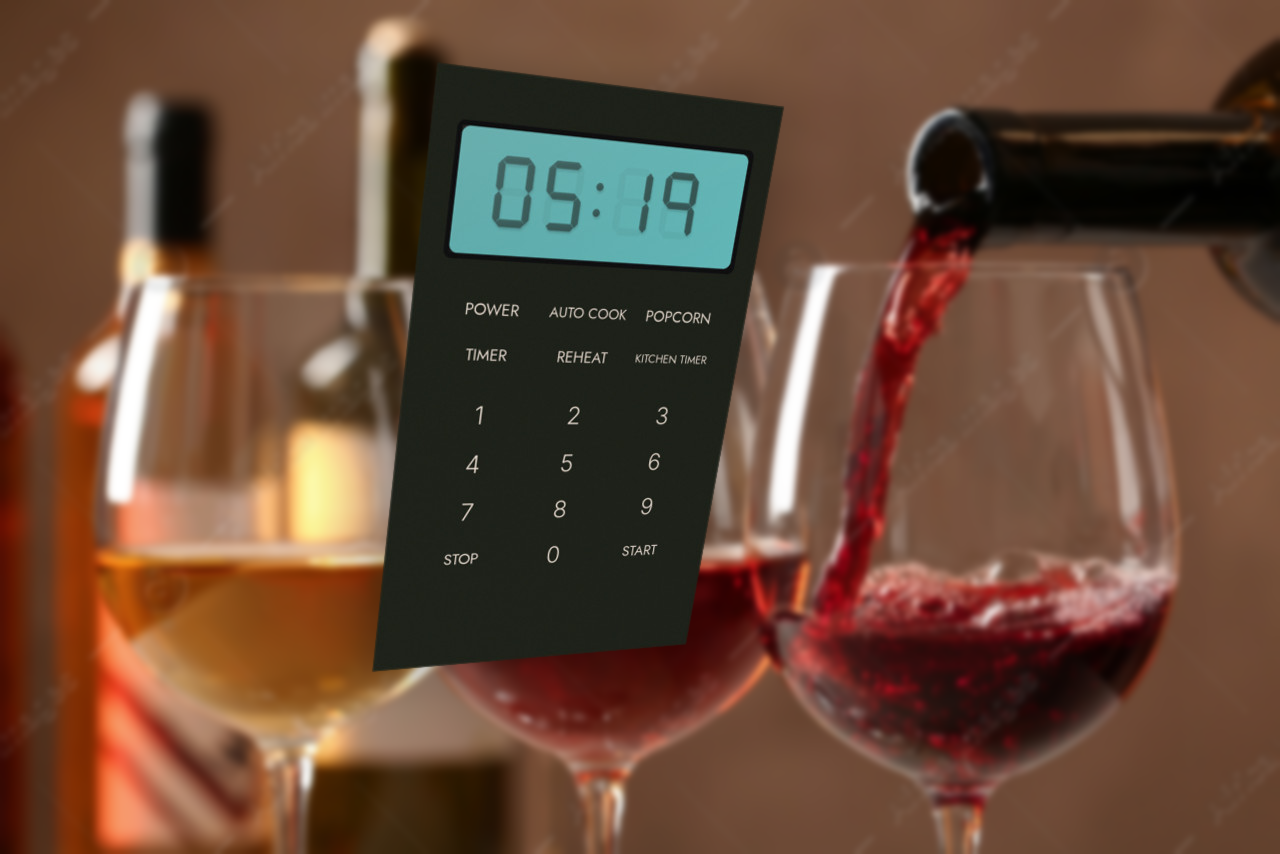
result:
{"hour": 5, "minute": 19}
